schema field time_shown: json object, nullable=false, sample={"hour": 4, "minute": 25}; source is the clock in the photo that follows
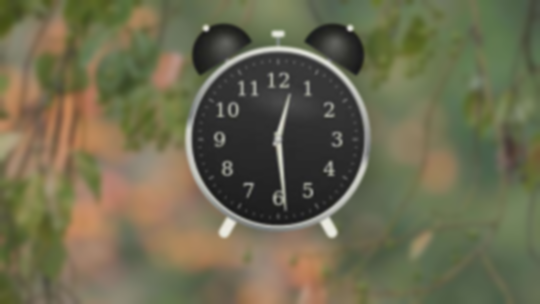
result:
{"hour": 12, "minute": 29}
